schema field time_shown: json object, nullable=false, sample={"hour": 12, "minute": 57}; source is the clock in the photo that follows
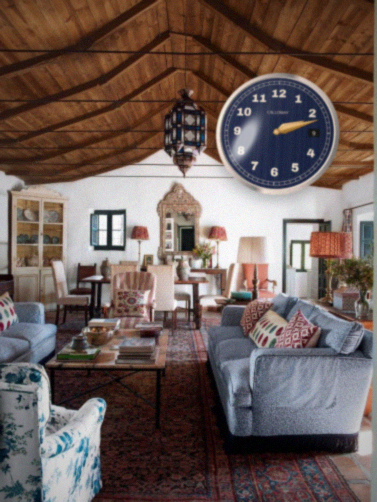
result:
{"hour": 2, "minute": 12}
